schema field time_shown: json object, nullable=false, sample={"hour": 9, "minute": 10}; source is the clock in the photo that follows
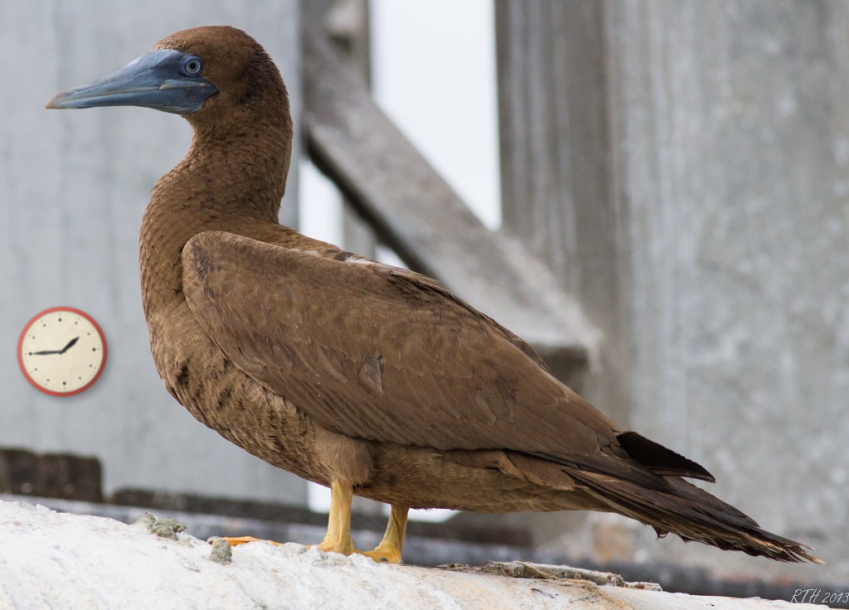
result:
{"hour": 1, "minute": 45}
